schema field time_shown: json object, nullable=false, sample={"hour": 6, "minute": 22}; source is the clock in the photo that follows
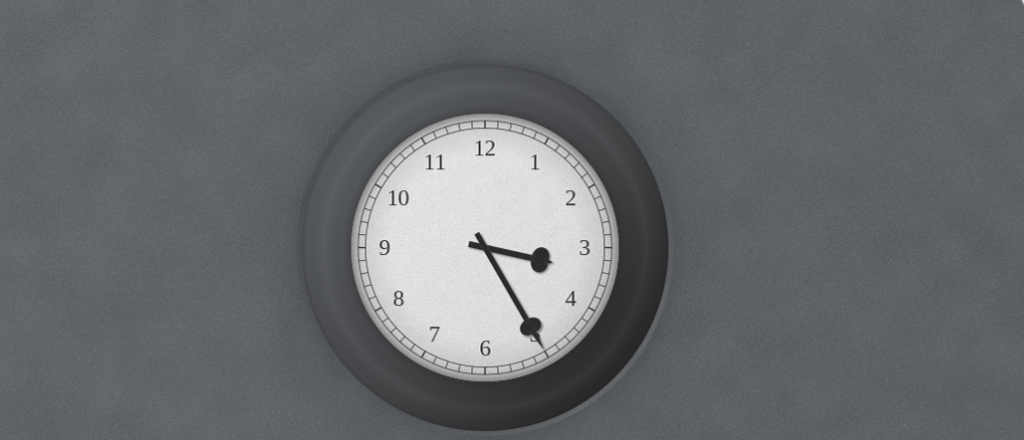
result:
{"hour": 3, "minute": 25}
